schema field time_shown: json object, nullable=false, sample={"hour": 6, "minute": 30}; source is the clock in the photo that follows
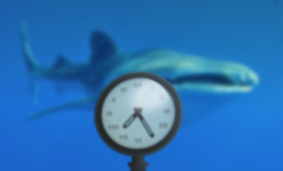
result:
{"hour": 7, "minute": 25}
